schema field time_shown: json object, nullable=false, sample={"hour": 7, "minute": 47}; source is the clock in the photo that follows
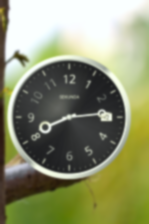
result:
{"hour": 8, "minute": 14}
